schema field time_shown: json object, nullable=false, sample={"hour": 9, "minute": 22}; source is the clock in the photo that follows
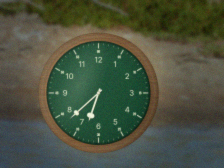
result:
{"hour": 6, "minute": 38}
